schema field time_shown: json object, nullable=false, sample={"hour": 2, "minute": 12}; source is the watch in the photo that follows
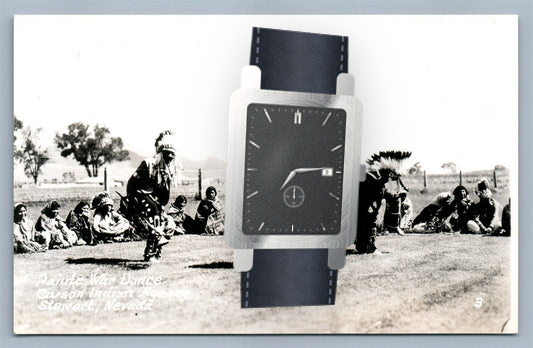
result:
{"hour": 7, "minute": 14}
